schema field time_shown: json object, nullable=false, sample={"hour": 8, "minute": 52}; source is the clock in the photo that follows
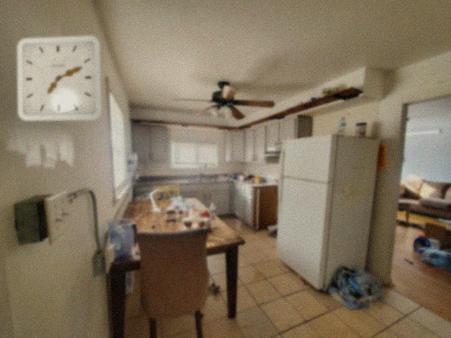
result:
{"hour": 7, "minute": 11}
